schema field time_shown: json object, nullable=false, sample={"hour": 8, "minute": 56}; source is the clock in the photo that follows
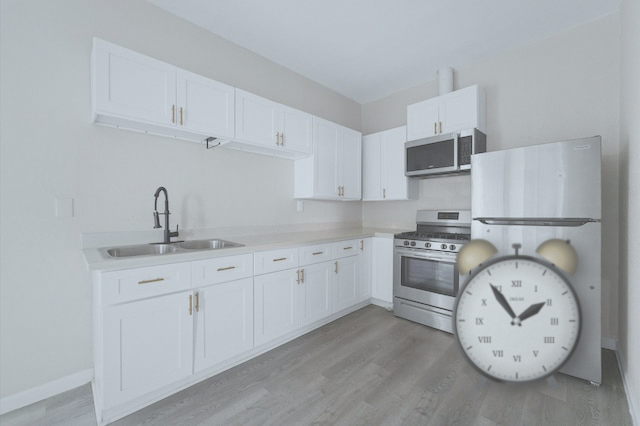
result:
{"hour": 1, "minute": 54}
